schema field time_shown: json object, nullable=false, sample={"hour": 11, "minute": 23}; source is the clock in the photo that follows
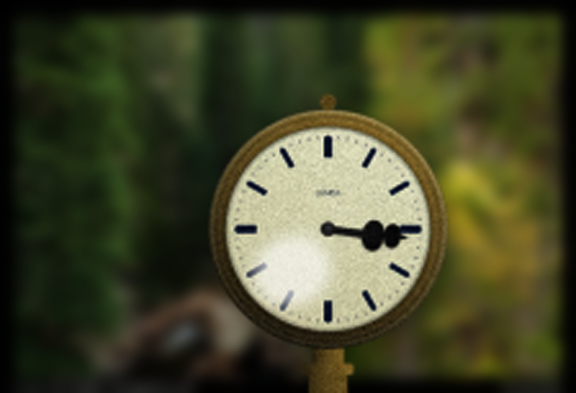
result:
{"hour": 3, "minute": 16}
